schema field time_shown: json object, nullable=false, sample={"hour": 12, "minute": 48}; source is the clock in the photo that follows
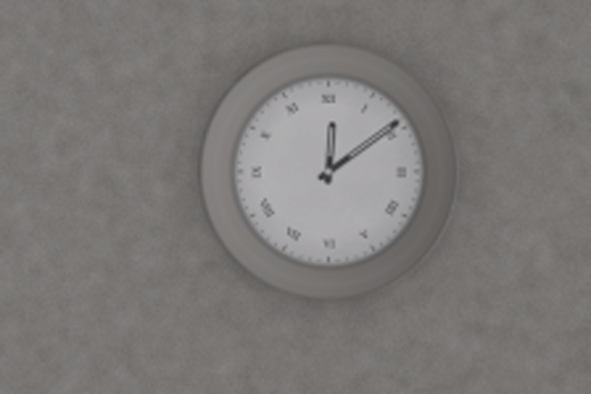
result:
{"hour": 12, "minute": 9}
